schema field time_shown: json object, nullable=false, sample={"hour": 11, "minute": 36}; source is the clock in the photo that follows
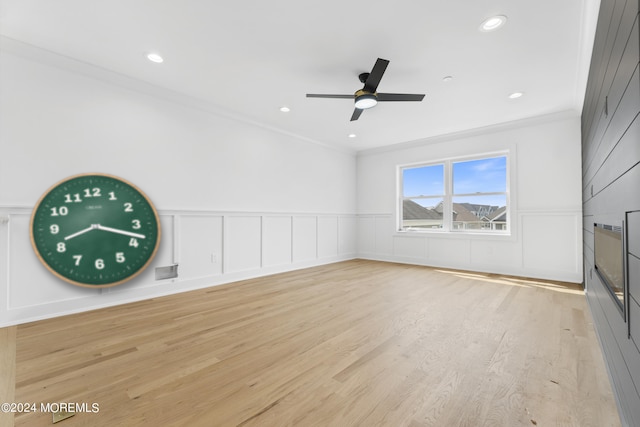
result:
{"hour": 8, "minute": 18}
